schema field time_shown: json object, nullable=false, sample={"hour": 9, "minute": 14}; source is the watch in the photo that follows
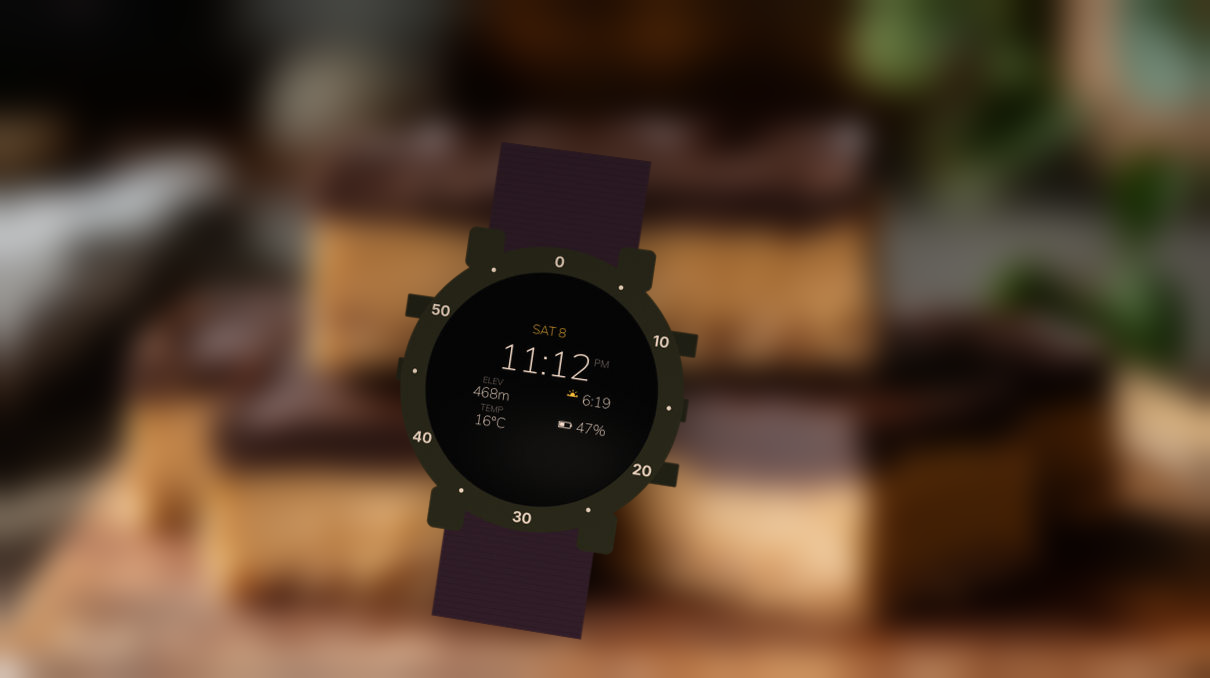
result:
{"hour": 11, "minute": 12}
